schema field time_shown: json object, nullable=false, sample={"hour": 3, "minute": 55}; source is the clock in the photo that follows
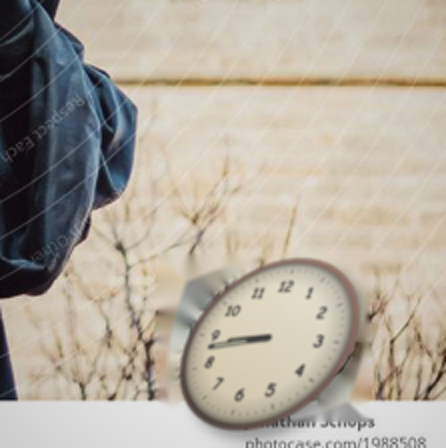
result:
{"hour": 8, "minute": 43}
